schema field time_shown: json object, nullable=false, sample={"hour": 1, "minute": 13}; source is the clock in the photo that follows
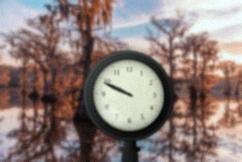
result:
{"hour": 9, "minute": 49}
